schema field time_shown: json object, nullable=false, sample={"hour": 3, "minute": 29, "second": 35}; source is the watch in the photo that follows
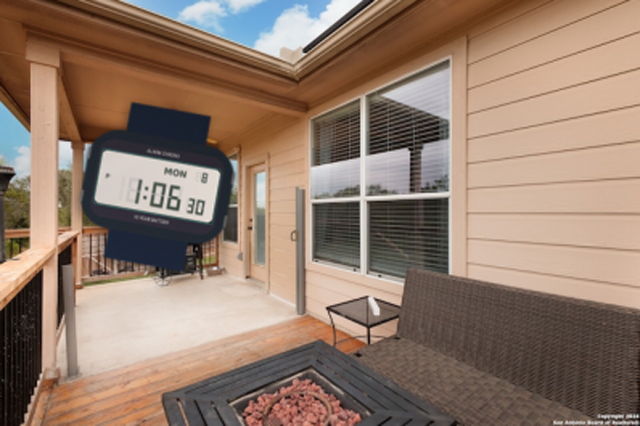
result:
{"hour": 1, "minute": 6, "second": 30}
